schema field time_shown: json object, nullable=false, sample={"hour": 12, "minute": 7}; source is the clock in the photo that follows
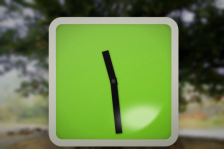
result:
{"hour": 11, "minute": 29}
